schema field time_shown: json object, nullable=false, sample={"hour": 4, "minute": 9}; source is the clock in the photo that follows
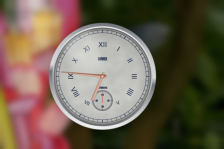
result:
{"hour": 6, "minute": 46}
